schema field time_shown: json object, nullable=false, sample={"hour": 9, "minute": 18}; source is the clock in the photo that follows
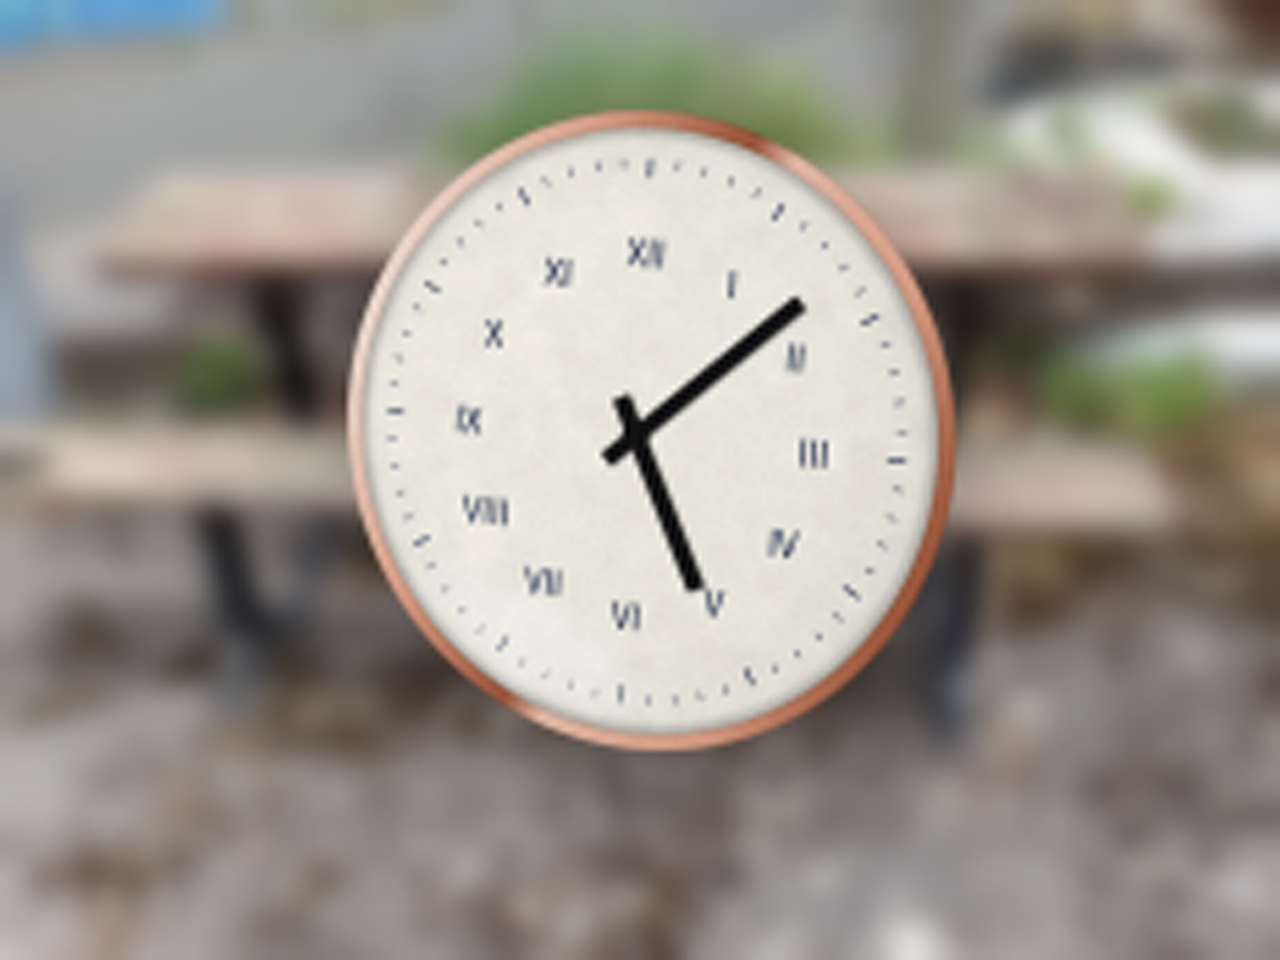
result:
{"hour": 5, "minute": 8}
